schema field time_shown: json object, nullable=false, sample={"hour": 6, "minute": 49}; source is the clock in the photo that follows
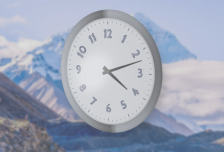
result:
{"hour": 4, "minute": 12}
